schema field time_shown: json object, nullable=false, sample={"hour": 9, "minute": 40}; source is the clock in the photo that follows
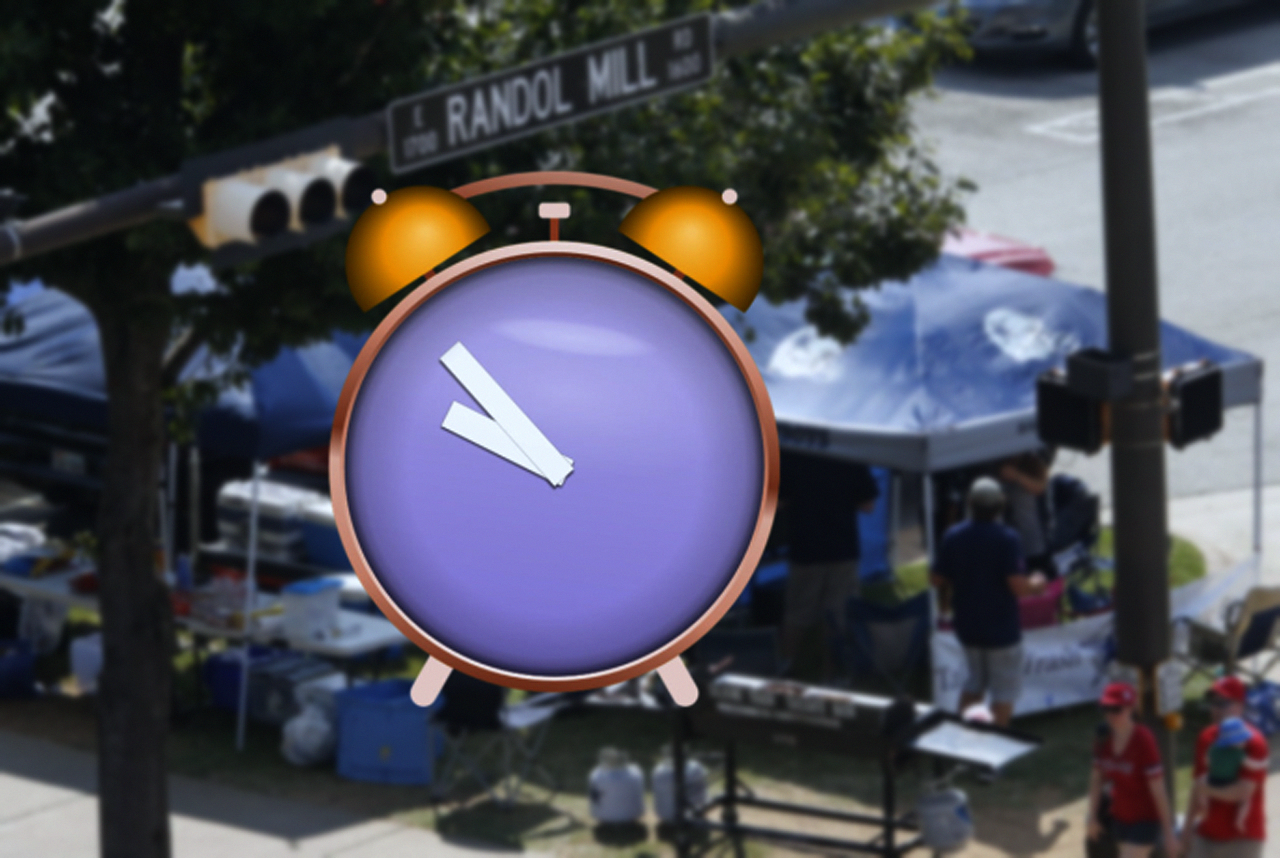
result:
{"hour": 9, "minute": 53}
